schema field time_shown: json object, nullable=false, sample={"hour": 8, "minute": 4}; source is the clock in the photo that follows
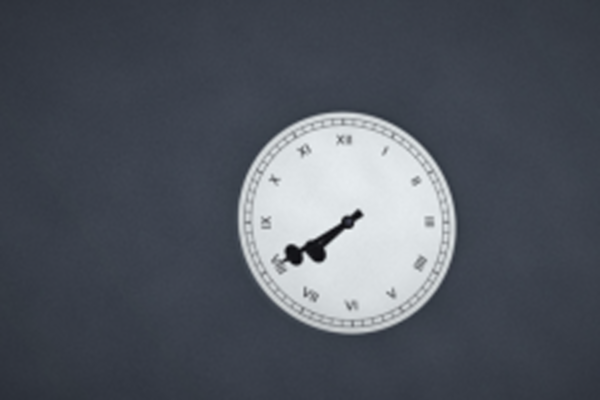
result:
{"hour": 7, "minute": 40}
